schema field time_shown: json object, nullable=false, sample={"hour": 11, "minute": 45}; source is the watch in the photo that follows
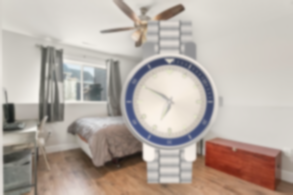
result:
{"hour": 6, "minute": 50}
